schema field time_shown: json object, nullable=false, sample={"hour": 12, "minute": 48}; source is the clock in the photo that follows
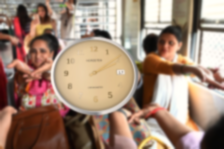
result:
{"hour": 2, "minute": 9}
